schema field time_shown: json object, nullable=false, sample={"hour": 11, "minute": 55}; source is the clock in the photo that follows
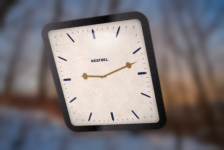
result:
{"hour": 9, "minute": 12}
